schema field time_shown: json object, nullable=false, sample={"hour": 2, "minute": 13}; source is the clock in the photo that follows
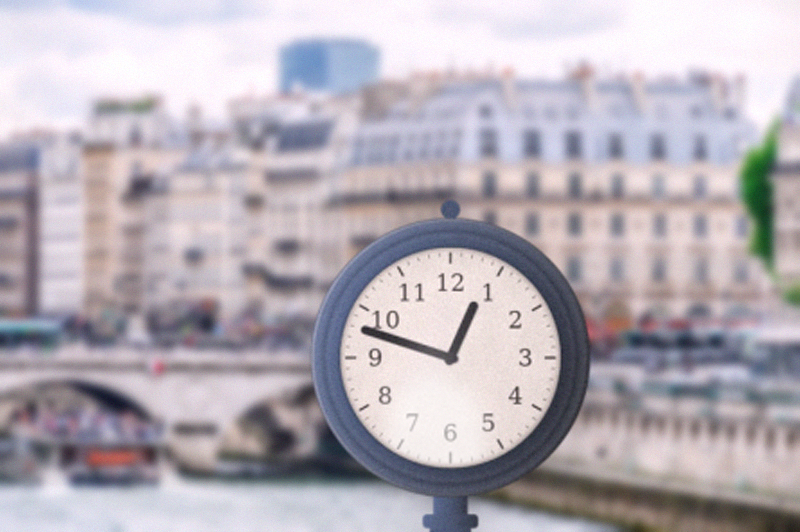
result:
{"hour": 12, "minute": 48}
